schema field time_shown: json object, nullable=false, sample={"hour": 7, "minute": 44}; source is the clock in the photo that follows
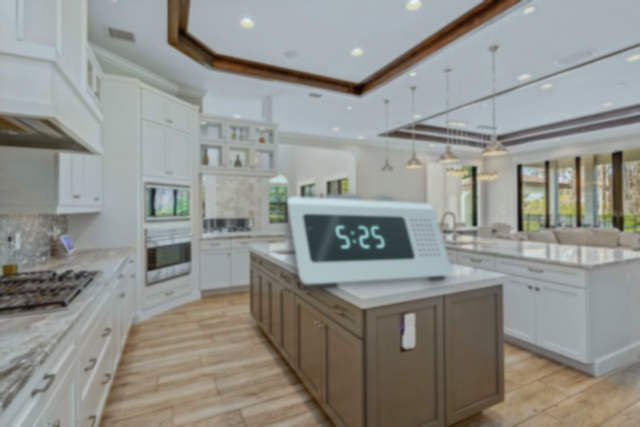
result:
{"hour": 5, "minute": 25}
